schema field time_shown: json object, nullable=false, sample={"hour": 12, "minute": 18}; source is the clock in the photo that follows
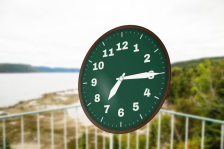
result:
{"hour": 7, "minute": 15}
